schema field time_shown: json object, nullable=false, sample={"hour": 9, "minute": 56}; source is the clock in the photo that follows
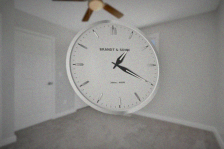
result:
{"hour": 1, "minute": 20}
